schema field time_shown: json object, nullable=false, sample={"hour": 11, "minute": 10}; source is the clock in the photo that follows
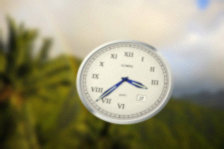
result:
{"hour": 3, "minute": 37}
